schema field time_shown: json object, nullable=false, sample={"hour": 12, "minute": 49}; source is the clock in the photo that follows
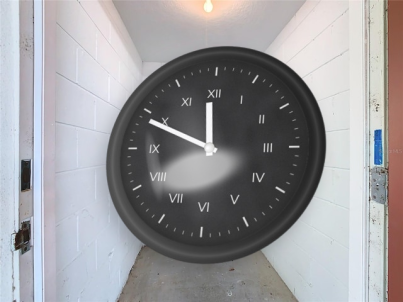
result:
{"hour": 11, "minute": 49}
